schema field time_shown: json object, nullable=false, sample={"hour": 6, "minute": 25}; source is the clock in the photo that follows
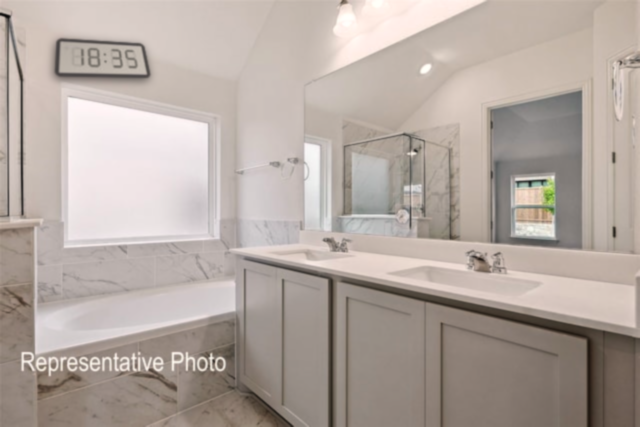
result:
{"hour": 18, "minute": 35}
